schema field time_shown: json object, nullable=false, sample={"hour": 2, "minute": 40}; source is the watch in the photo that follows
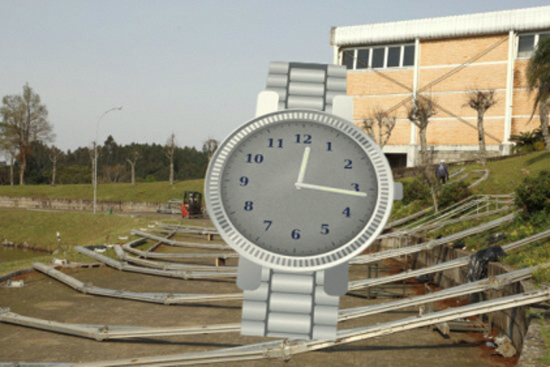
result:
{"hour": 12, "minute": 16}
